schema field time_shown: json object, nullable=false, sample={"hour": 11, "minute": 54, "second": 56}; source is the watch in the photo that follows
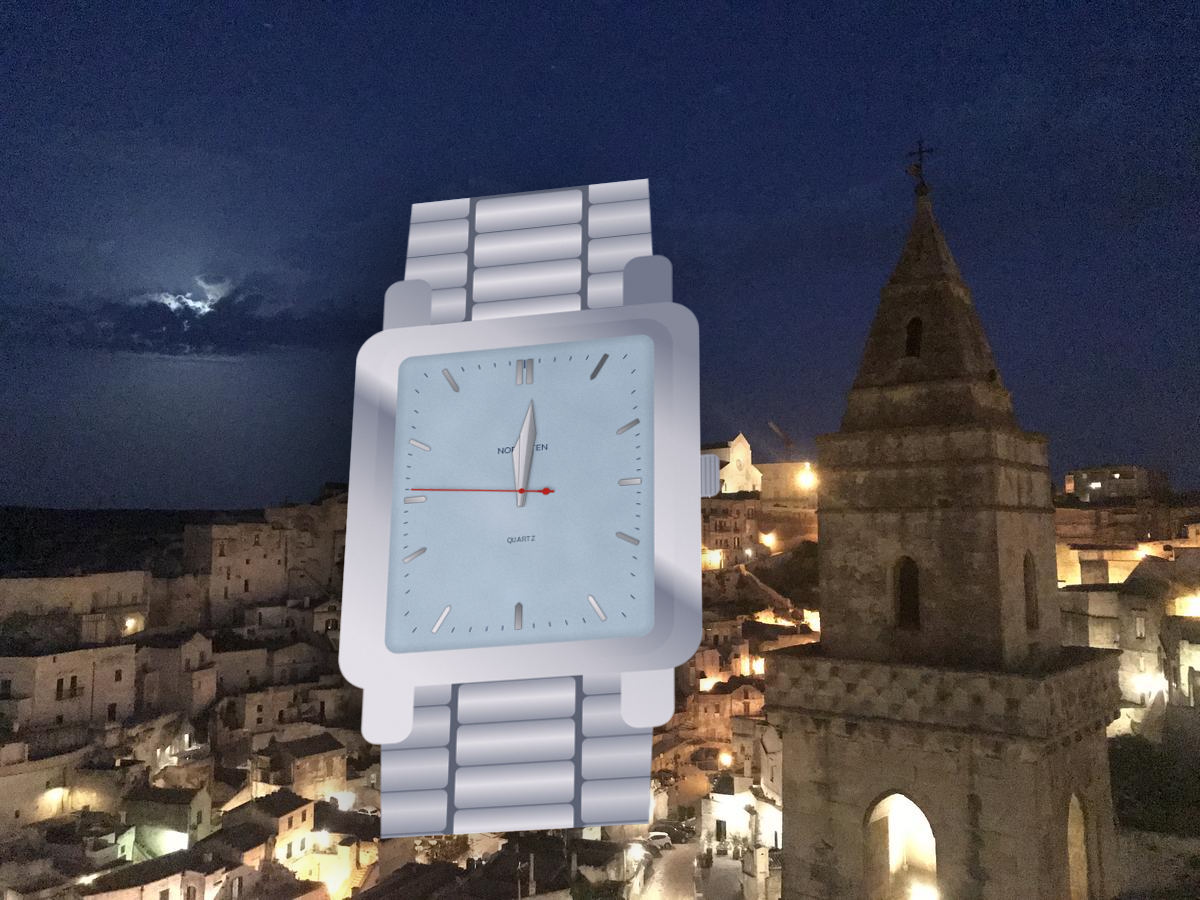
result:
{"hour": 12, "minute": 0, "second": 46}
